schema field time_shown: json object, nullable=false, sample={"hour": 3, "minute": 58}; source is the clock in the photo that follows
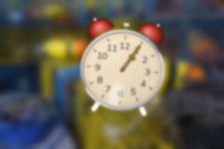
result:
{"hour": 1, "minute": 5}
